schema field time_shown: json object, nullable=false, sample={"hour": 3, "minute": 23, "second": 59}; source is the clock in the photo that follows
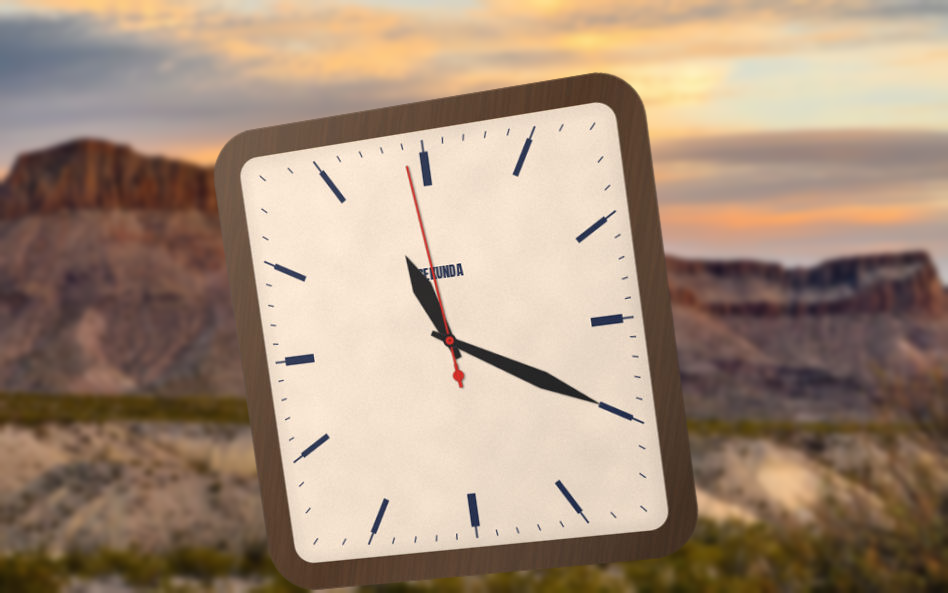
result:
{"hour": 11, "minute": 19, "second": 59}
